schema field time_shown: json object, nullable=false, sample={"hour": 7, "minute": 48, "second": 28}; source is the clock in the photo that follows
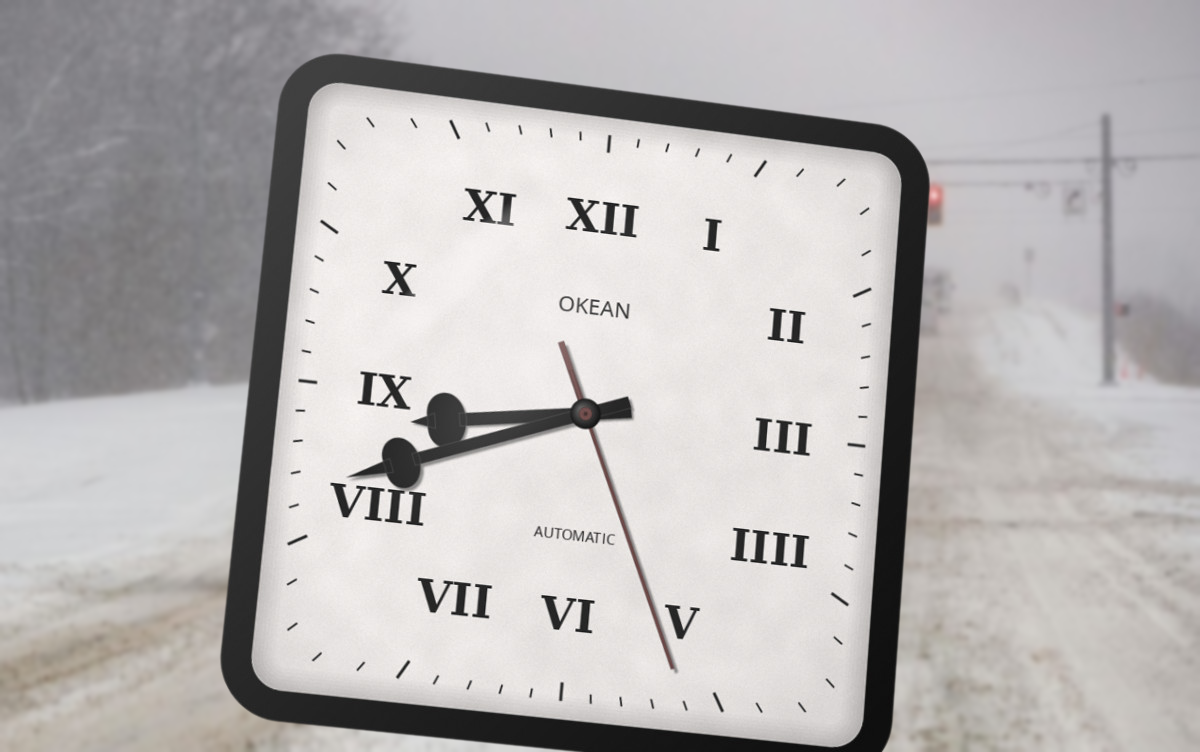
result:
{"hour": 8, "minute": 41, "second": 26}
